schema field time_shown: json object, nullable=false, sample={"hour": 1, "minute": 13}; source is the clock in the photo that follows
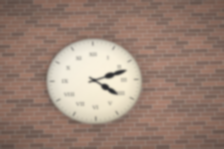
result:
{"hour": 4, "minute": 12}
